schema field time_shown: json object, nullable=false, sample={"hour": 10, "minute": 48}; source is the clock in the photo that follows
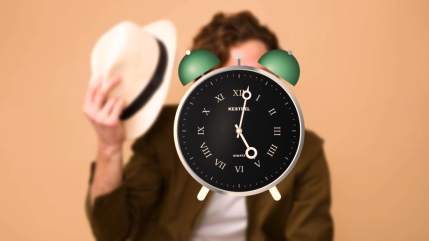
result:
{"hour": 5, "minute": 2}
